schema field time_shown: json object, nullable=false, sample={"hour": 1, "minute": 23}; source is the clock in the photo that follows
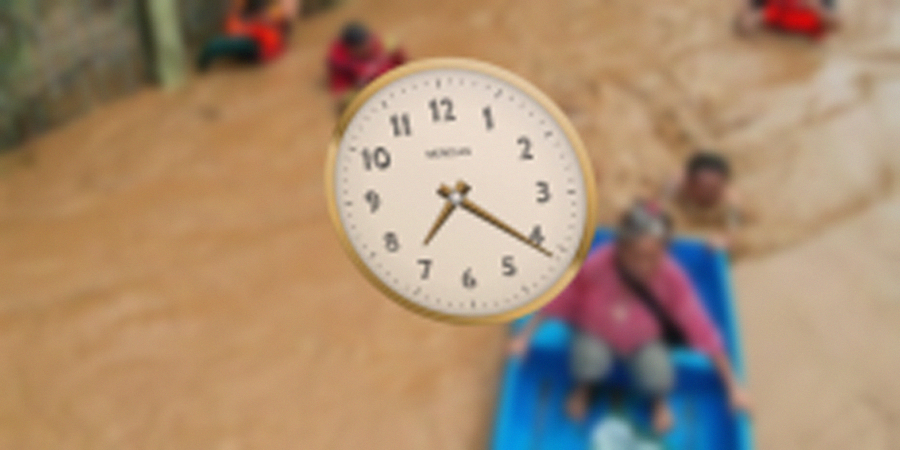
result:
{"hour": 7, "minute": 21}
